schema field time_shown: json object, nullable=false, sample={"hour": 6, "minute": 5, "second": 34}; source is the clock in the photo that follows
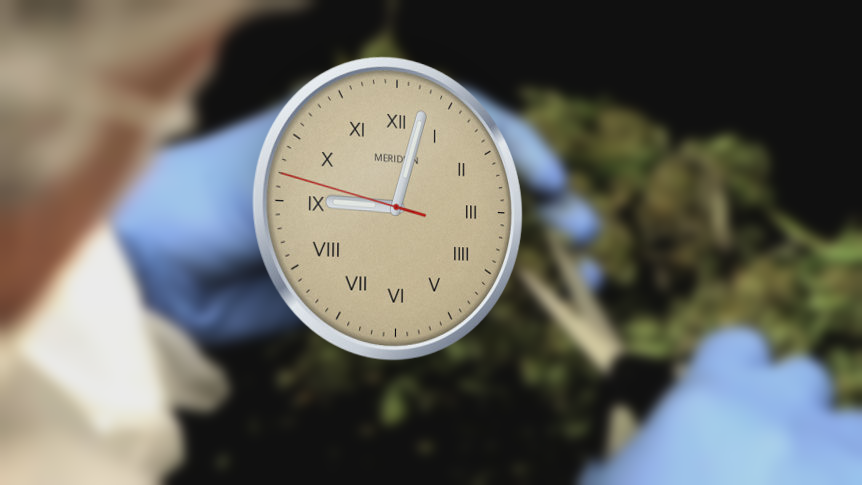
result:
{"hour": 9, "minute": 2, "second": 47}
